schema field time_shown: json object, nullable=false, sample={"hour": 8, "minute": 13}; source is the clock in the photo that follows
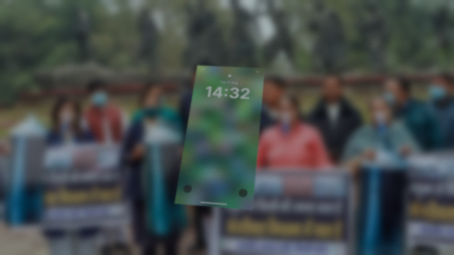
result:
{"hour": 14, "minute": 32}
